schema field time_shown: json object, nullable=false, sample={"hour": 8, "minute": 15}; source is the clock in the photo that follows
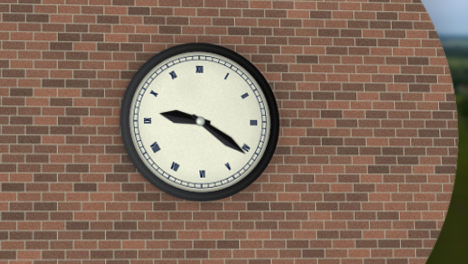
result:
{"hour": 9, "minute": 21}
